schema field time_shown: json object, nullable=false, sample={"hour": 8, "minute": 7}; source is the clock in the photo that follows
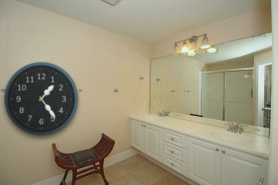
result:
{"hour": 1, "minute": 24}
